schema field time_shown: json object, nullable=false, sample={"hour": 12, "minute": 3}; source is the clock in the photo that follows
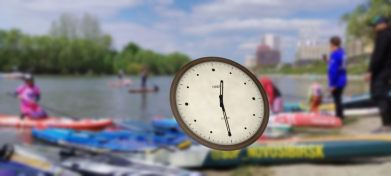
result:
{"hour": 12, "minute": 30}
